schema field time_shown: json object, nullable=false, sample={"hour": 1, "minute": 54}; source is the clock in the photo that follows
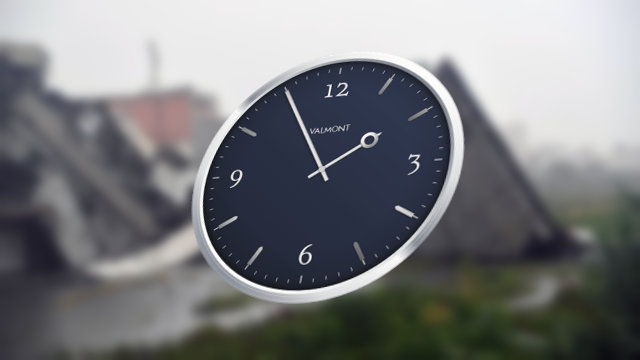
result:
{"hour": 1, "minute": 55}
